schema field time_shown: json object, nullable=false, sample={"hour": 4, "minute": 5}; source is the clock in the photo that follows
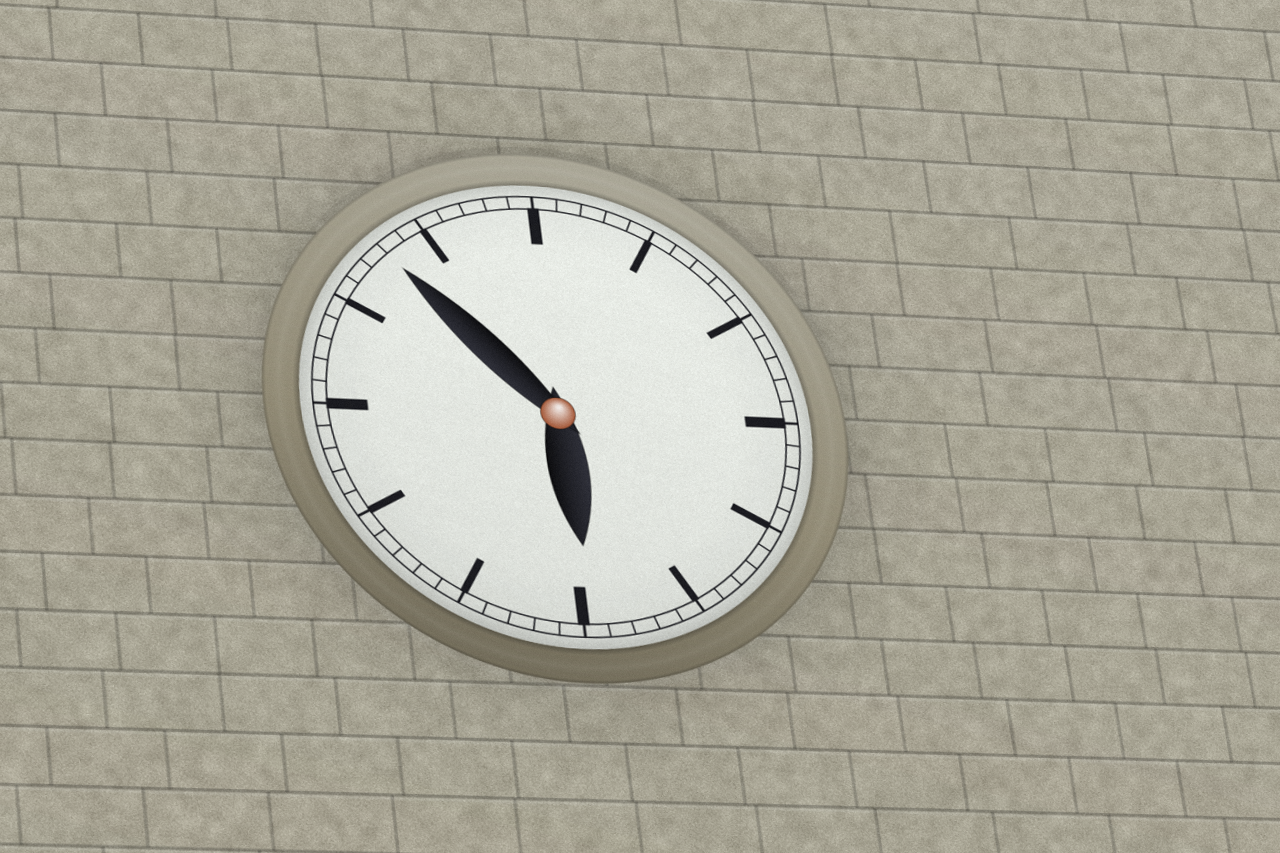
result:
{"hour": 5, "minute": 53}
